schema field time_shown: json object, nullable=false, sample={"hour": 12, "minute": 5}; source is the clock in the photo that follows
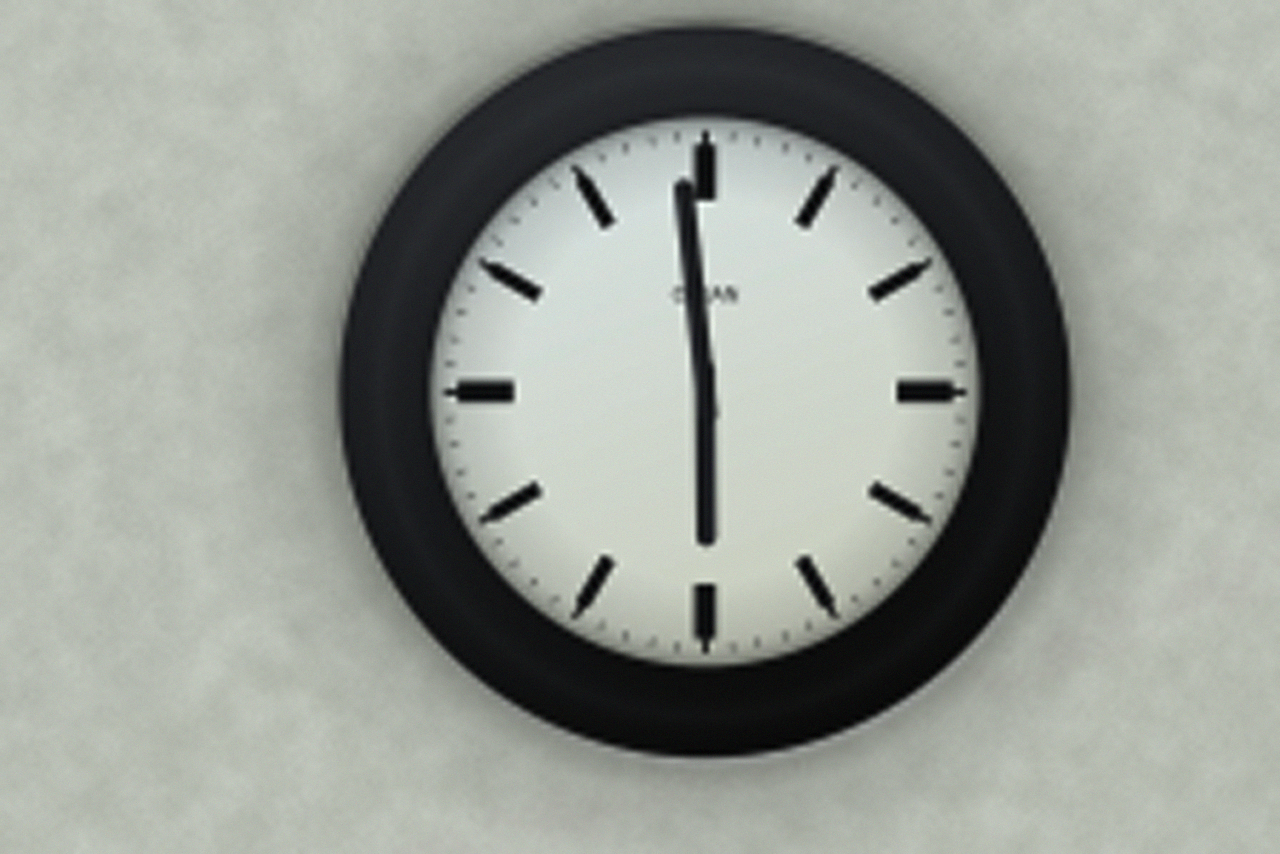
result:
{"hour": 5, "minute": 59}
